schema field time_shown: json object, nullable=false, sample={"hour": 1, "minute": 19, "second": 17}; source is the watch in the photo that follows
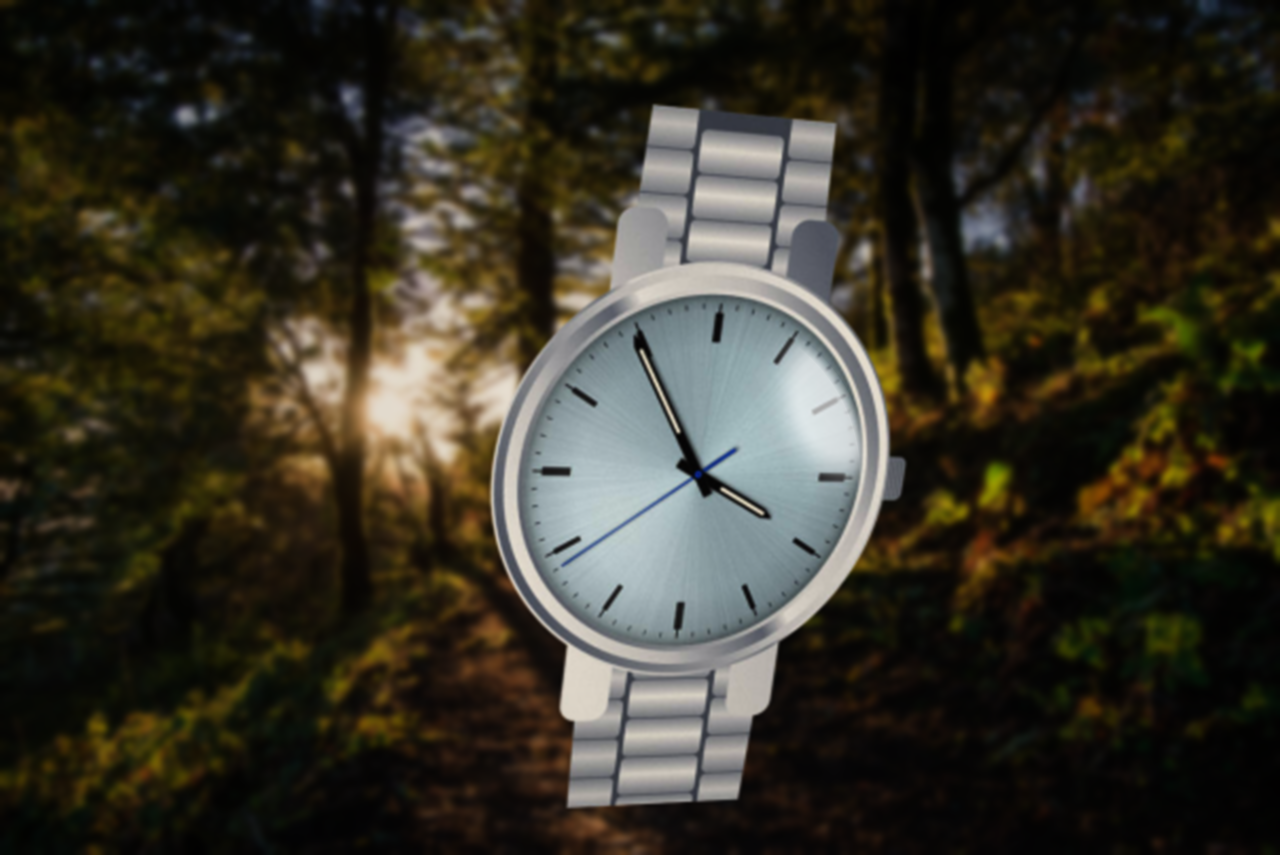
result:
{"hour": 3, "minute": 54, "second": 39}
